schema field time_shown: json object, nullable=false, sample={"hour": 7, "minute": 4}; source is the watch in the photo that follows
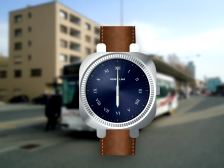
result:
{"hour": 6, "minute": 0}
